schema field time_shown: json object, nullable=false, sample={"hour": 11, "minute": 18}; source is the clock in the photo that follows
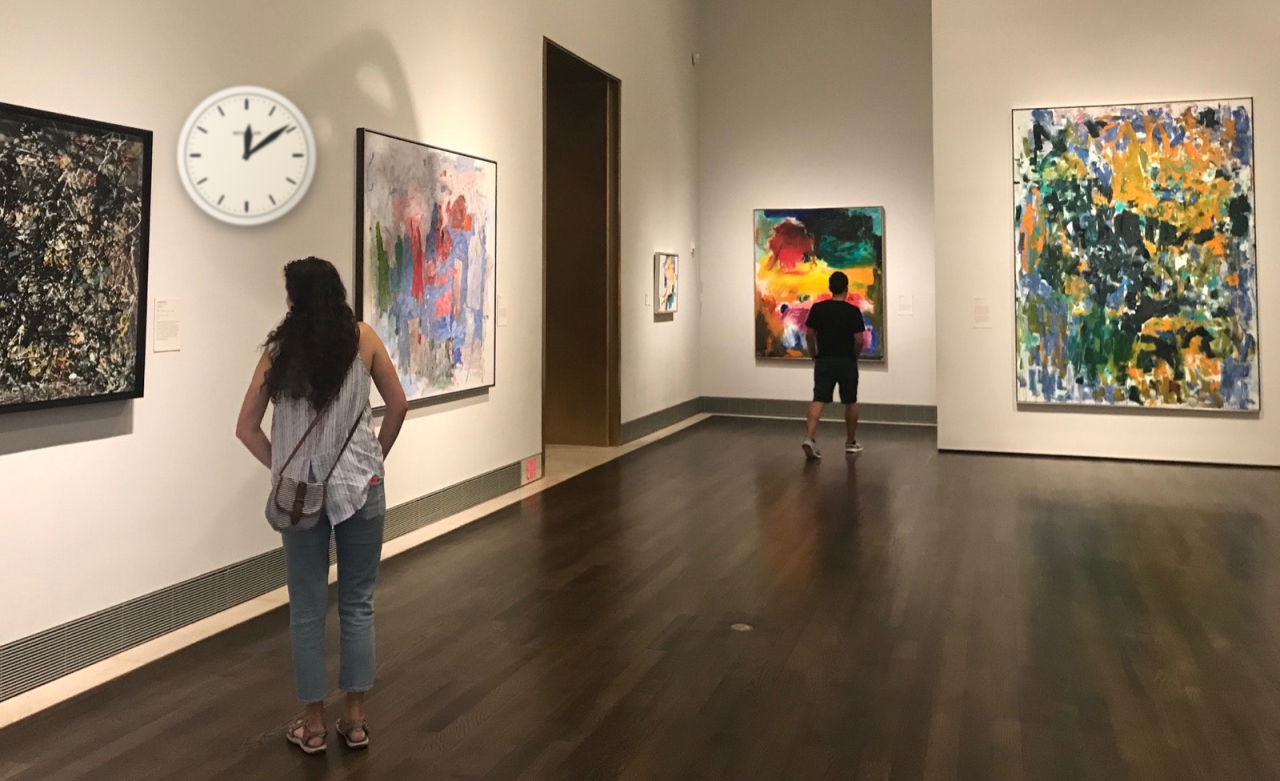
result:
{"hour": 12, "minute": 9}
